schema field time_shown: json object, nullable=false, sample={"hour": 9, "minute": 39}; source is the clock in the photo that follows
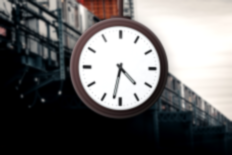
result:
{"hour": 4, "minute": 32}
